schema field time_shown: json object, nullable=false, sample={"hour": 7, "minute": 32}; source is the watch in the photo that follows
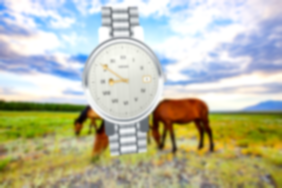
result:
{"hour": 8, "minute": 51}
